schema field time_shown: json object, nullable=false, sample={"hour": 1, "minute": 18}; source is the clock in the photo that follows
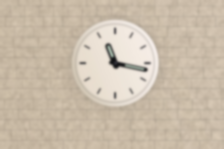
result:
{"hour": 11, "minute": 17}
